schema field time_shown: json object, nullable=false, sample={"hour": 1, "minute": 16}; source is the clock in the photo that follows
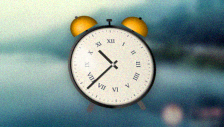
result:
{"hour": 10, "minute": 38}
